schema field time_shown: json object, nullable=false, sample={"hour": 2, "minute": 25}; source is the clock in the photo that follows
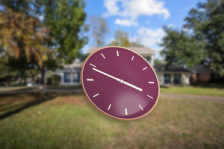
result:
{"hour": 3, "minute": 49}
